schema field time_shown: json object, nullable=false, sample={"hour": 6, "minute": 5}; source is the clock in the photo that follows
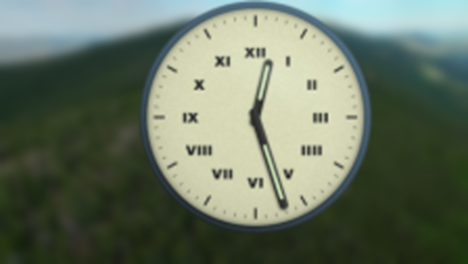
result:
{"hour": 12, "minute": 27}
